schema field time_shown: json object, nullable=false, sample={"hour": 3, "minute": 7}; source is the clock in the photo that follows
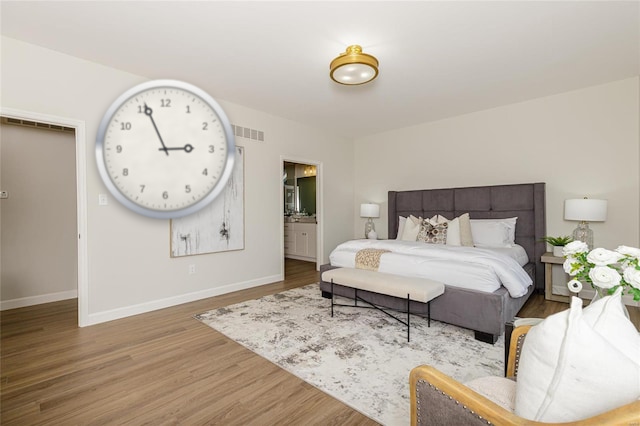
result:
{"hour": 2, "minute": 56}
